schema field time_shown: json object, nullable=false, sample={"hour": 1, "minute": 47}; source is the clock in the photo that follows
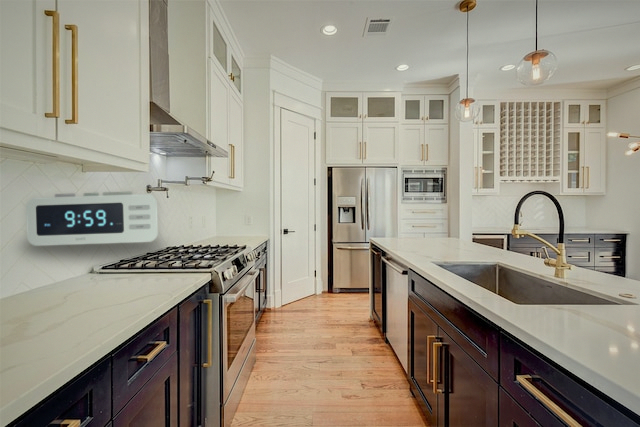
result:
{"hour": 9, "minute": 59}
